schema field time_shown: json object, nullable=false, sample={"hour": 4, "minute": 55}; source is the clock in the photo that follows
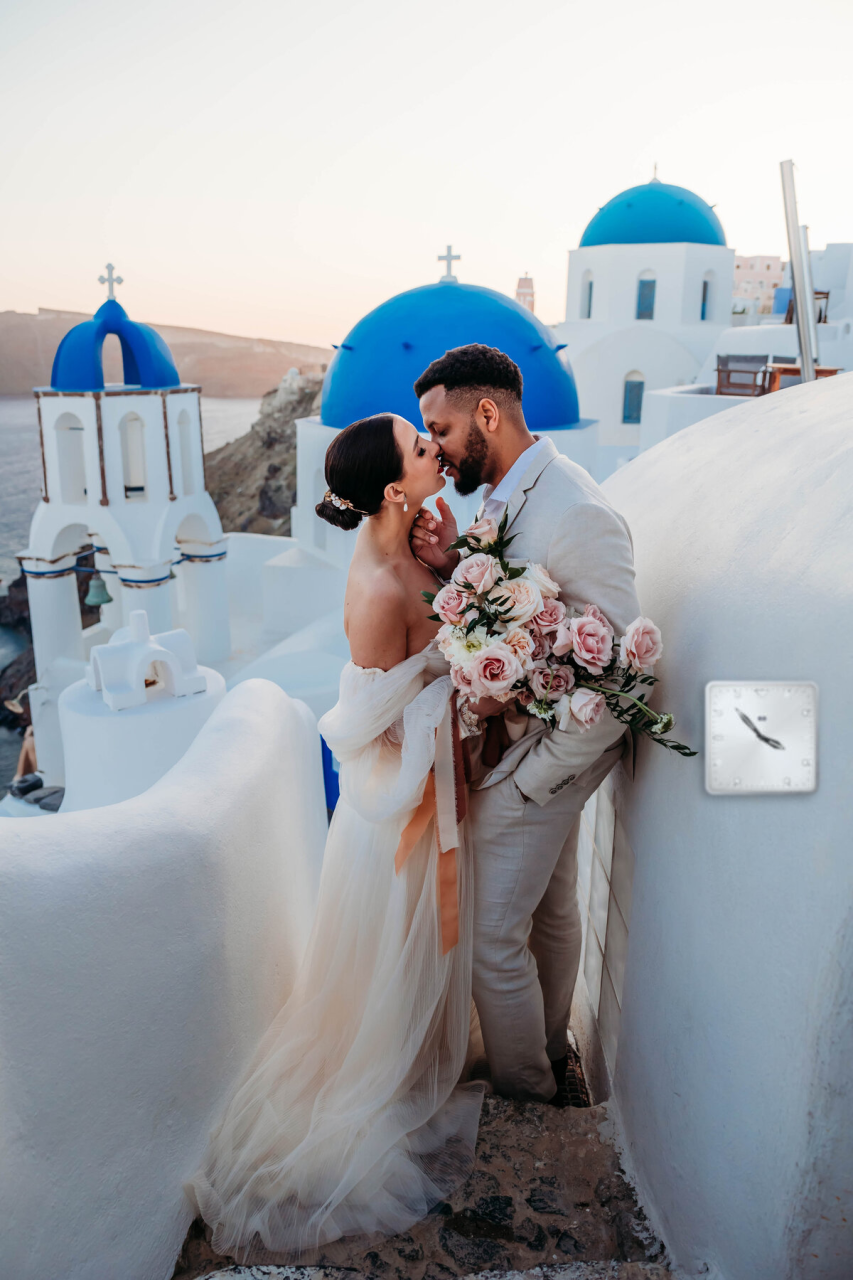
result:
{"hour": 3, "minute": 53}
